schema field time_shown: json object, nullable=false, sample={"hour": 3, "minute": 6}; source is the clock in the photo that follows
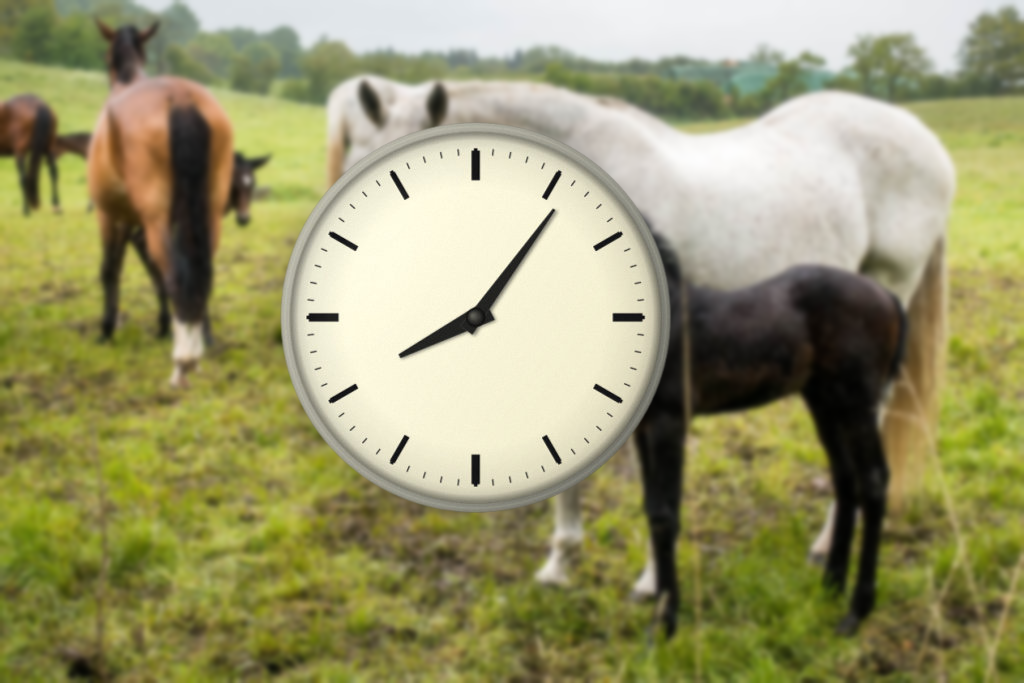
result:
{"hour": 8, "minute": 6}
